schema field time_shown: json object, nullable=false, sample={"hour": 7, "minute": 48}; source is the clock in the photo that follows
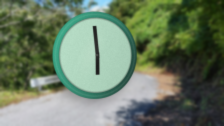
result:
{"hour": 5, "minute": 59}
